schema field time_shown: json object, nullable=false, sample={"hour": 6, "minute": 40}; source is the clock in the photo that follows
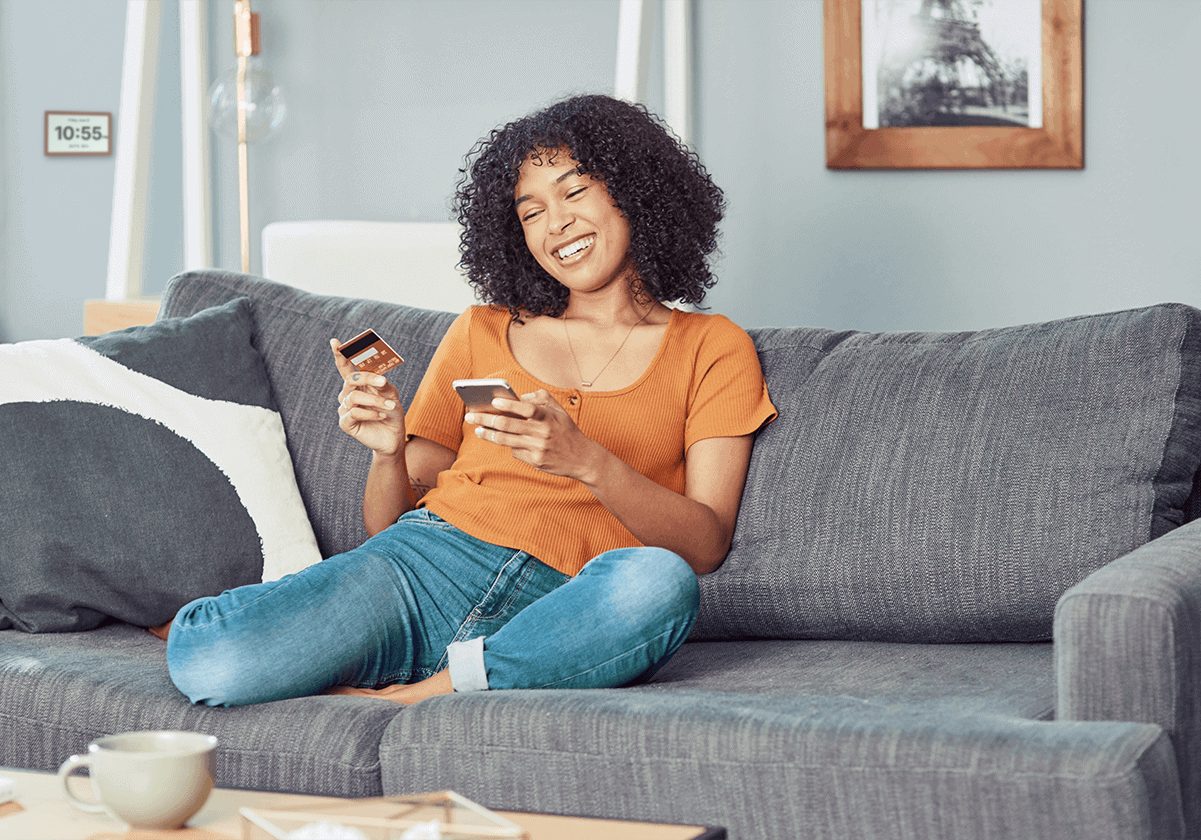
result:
{"hour": 10, "minute": 55}
